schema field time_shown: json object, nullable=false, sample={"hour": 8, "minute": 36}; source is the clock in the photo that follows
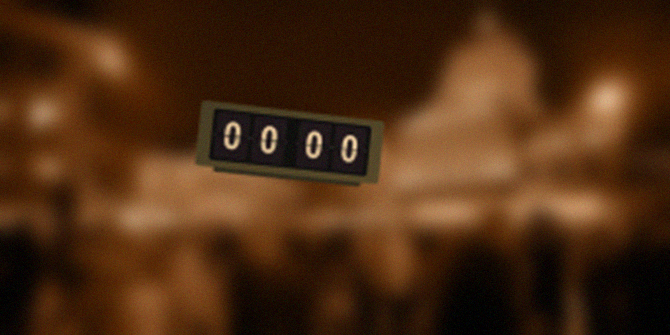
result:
{"hour": 0, "minute": 0}
